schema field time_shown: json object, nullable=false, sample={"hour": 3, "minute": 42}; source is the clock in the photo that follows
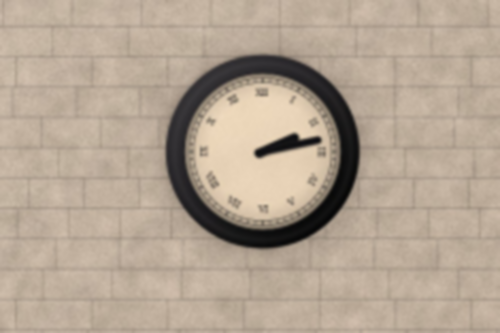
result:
{"hour": 2, "minute": 13}
